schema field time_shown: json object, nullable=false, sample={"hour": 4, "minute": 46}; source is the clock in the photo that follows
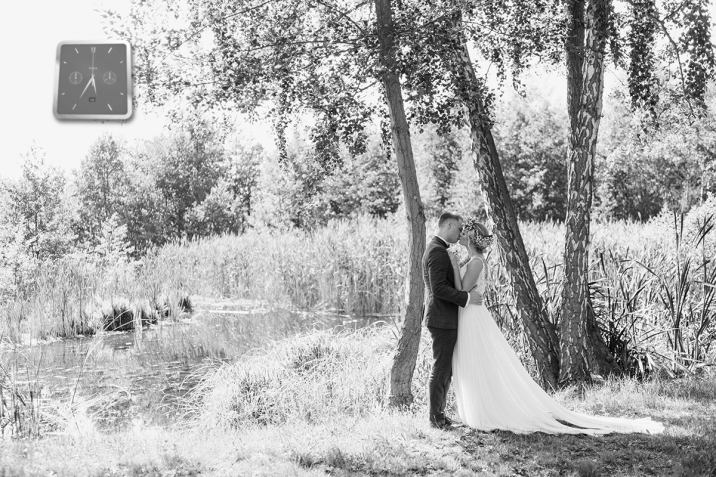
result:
{"hour": 5, "minute": 35}
